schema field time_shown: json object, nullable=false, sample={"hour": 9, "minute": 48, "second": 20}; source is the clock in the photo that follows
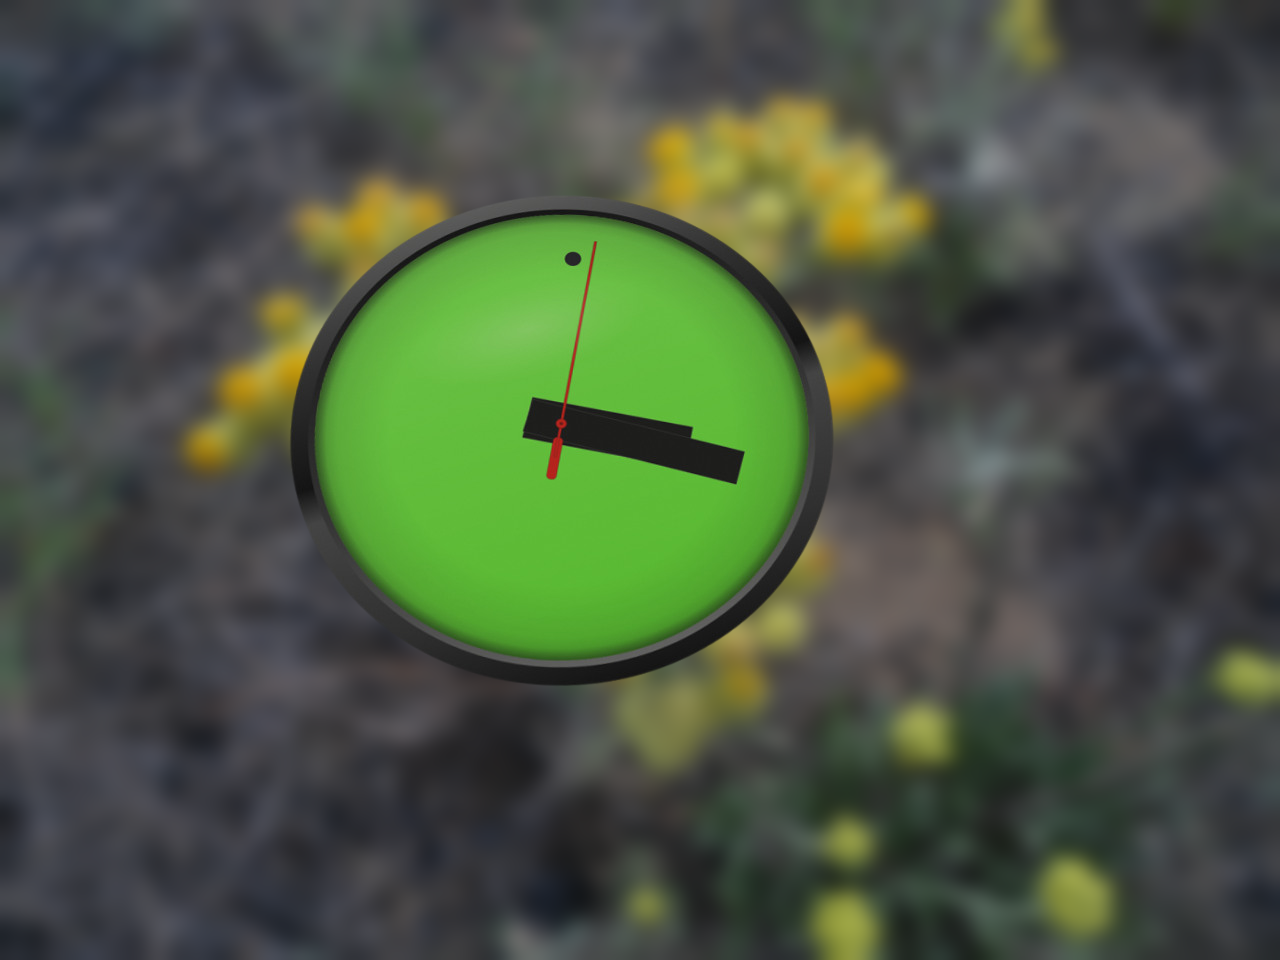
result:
{"hour": 3, "minute": 17, "second": 1}
